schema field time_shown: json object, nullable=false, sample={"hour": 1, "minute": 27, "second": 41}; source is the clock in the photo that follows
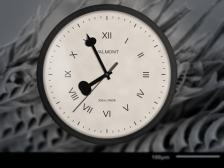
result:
{"hour": 7, "minute": 55, "second": 37}
